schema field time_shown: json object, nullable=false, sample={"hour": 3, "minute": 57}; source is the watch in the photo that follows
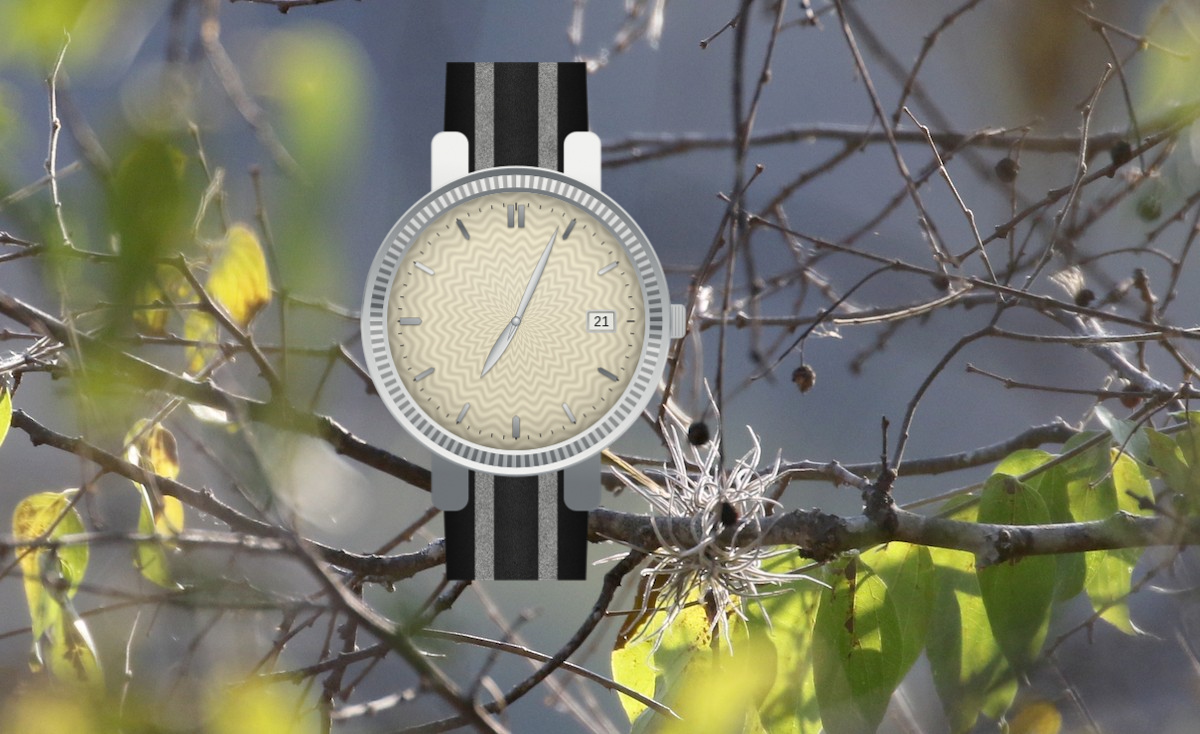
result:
{"hour": 7, "minute": 4}
